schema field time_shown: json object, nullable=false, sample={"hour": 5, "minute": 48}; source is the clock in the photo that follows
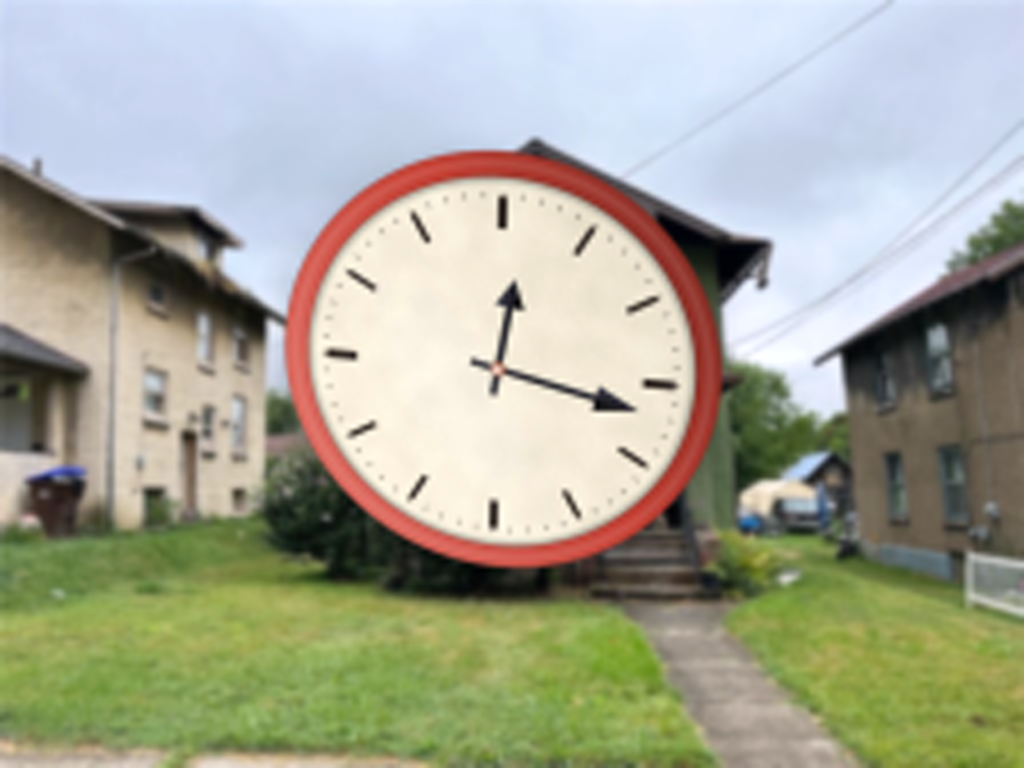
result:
{"hour": 12, "minute": 17}
